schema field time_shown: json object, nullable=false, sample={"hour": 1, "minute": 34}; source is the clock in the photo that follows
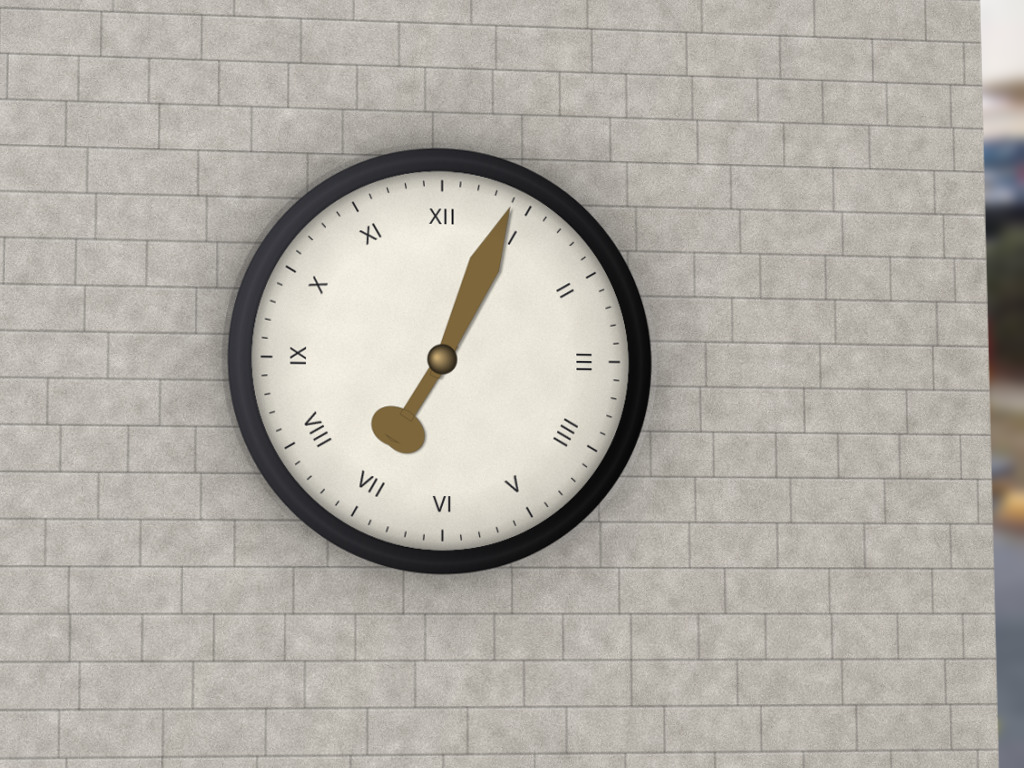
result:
{"hour": 7, "minute": 4}
